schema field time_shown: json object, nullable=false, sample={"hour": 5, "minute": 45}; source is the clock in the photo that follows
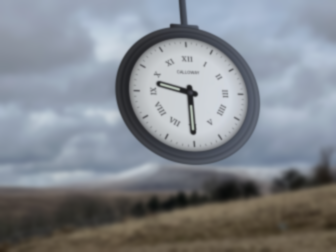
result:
{"hour": 9, "minute": 30}
